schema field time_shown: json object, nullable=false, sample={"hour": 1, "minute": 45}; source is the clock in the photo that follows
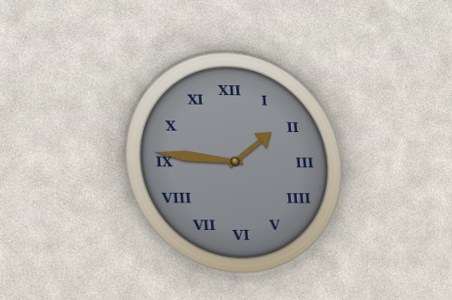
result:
{"hour": 1, "minute": 46}
